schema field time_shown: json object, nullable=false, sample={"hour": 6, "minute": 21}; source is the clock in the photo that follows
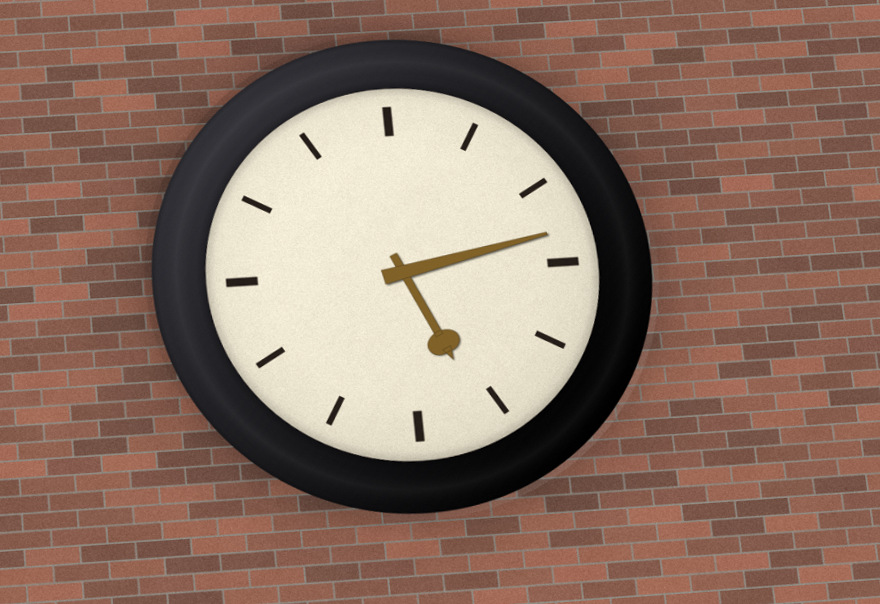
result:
{"hour": 5, "minute": 13}
